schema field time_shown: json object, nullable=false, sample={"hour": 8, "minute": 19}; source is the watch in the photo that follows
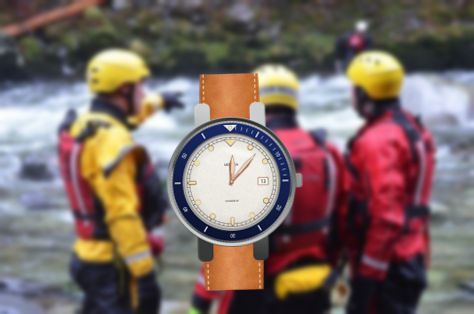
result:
{"hour": 12, "minute": 7}
